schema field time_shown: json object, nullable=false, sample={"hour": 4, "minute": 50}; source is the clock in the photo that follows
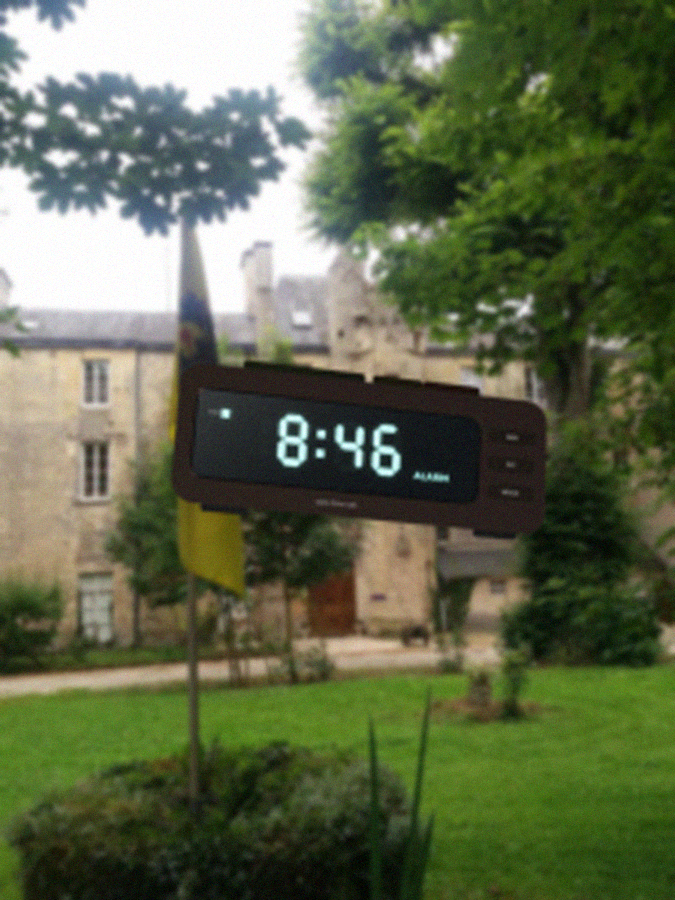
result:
{"hour": 8, "minute": 46}
